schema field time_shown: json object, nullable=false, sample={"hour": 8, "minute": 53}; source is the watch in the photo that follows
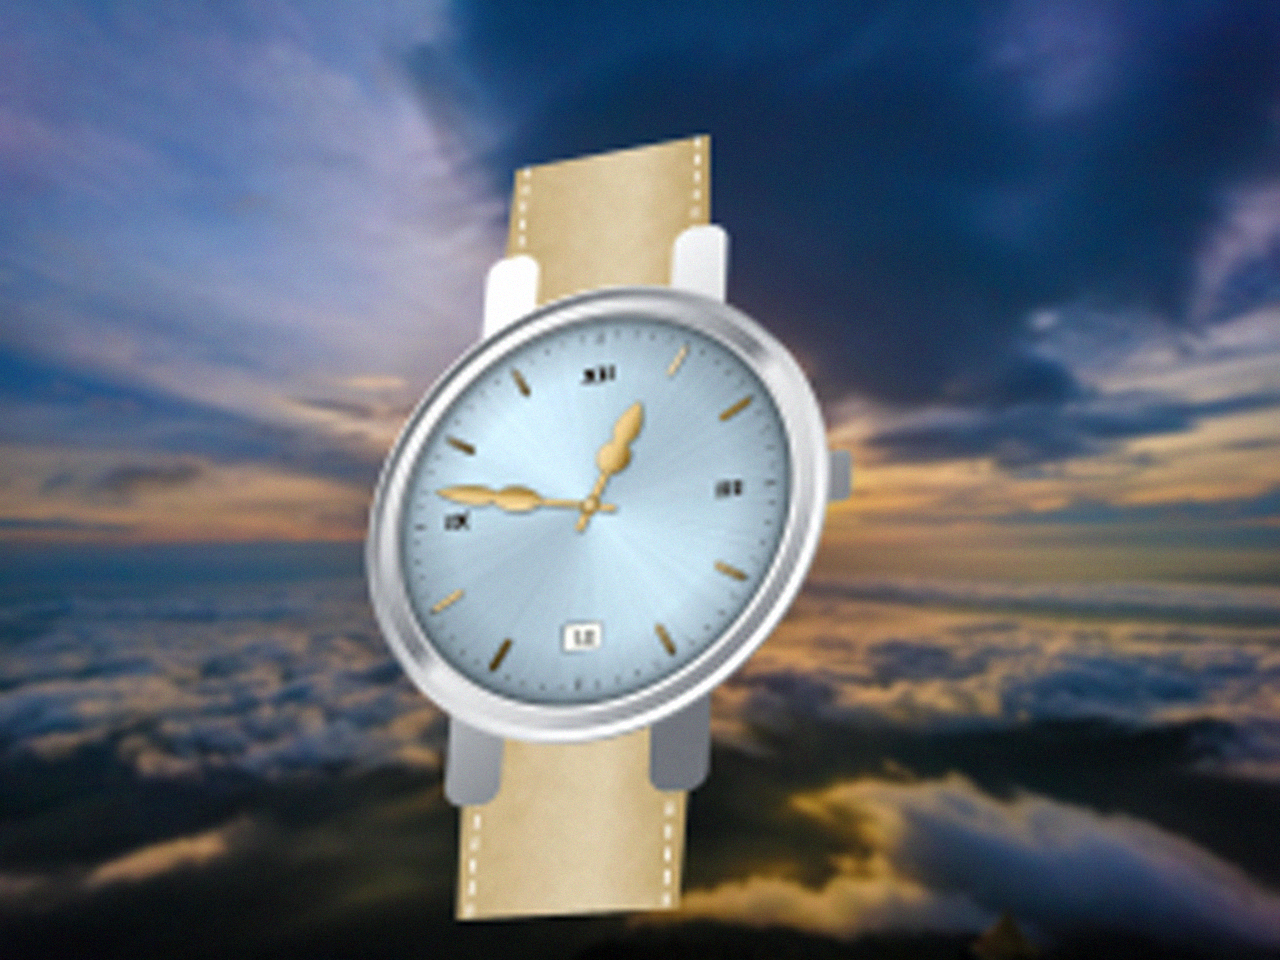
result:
{"hour": 12, "minute": 47}
